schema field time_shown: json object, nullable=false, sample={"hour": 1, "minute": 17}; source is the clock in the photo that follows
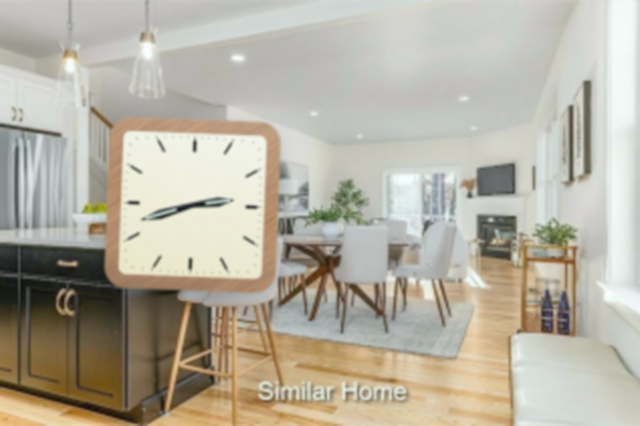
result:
{"hour": 2, "minute": 42}
